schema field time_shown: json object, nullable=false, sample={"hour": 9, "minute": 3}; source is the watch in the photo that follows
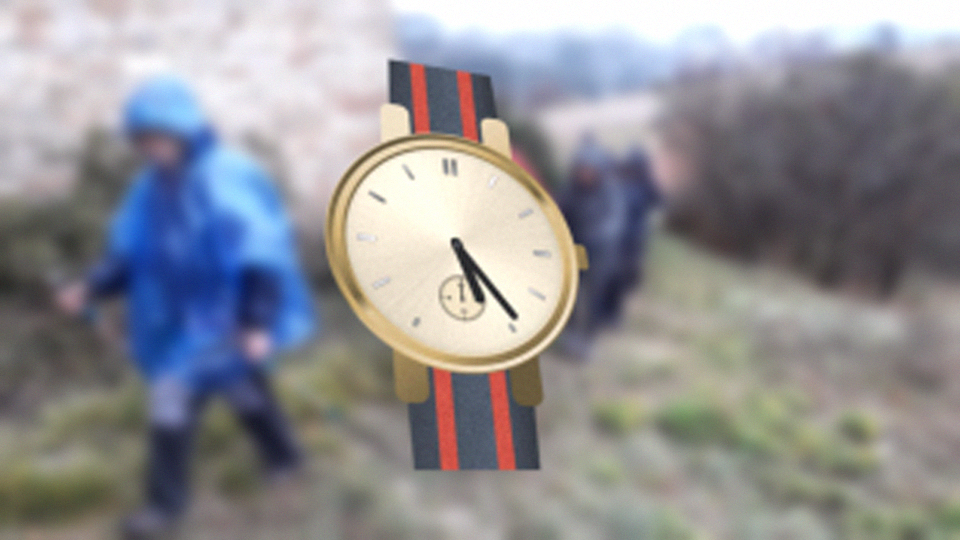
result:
{"hour": 5, "minute": 24}
